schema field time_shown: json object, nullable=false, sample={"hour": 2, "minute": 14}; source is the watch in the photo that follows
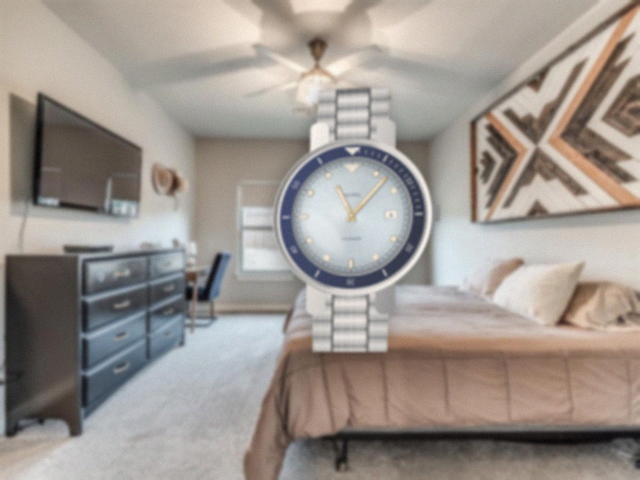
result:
{"hour": 11, "minute": 7}
